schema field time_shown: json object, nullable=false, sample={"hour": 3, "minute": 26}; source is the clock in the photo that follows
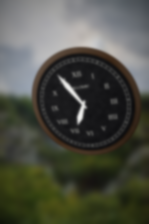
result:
{"hour": 6, "minute": 55}
